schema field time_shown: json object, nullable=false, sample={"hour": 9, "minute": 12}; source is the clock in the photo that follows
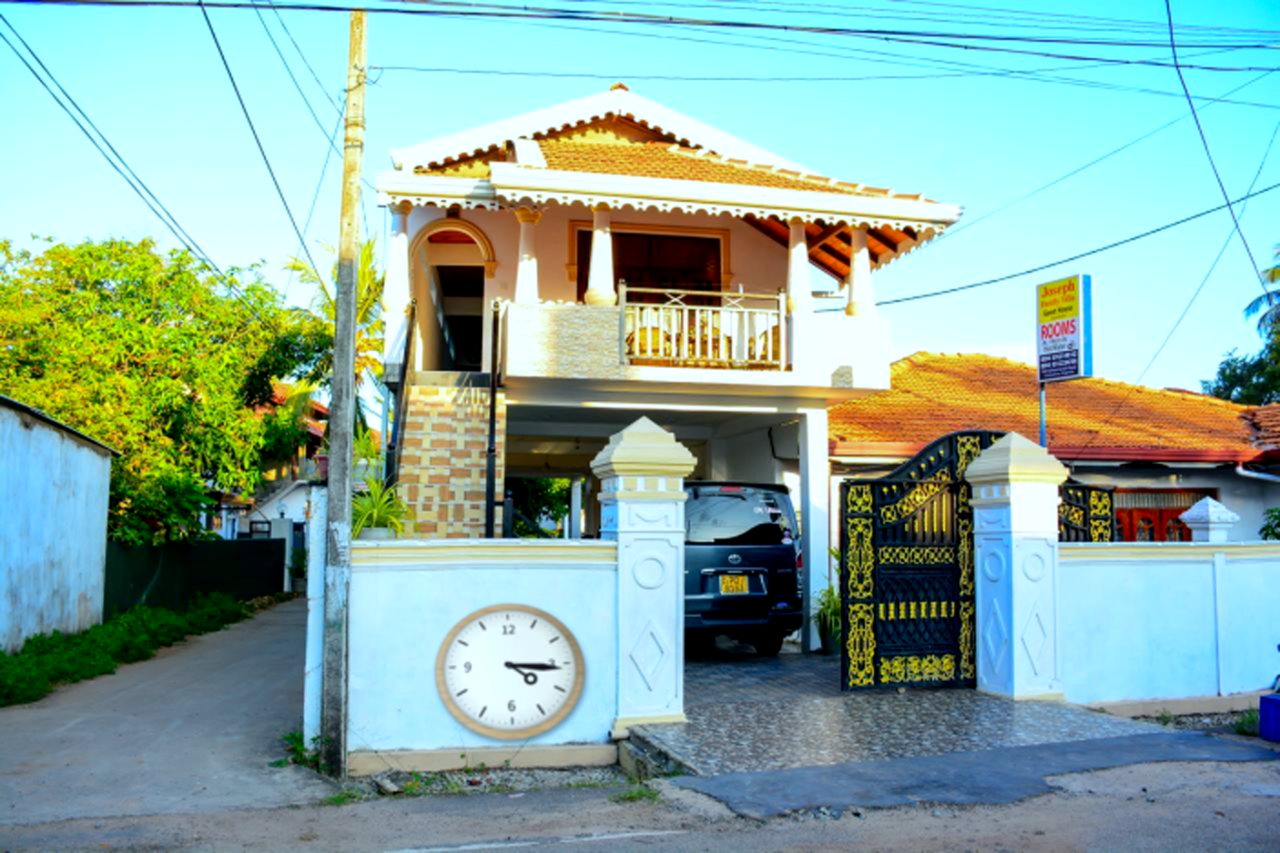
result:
{"hour": 4, "minute": 16}
